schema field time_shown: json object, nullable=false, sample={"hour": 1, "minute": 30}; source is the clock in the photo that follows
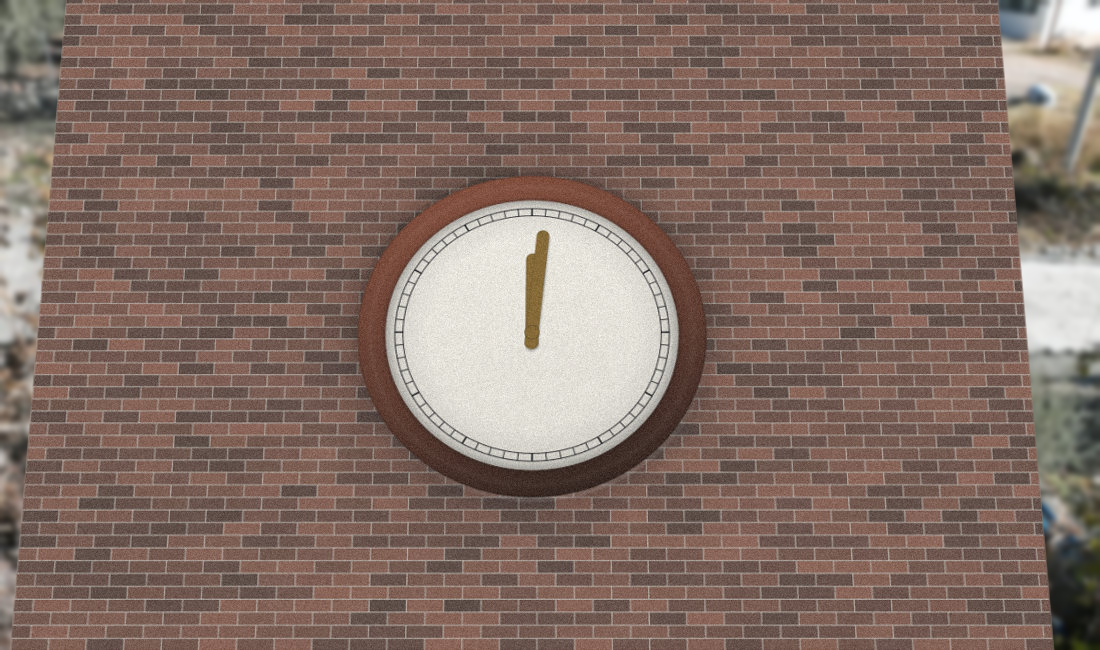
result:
{"hour": 12, "minute": 1}
